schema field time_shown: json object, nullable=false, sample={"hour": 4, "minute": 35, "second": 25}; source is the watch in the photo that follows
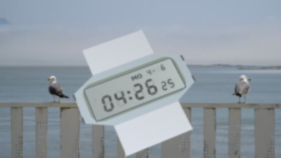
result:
{"hour": 4, "minute": 26, "second": 25}
